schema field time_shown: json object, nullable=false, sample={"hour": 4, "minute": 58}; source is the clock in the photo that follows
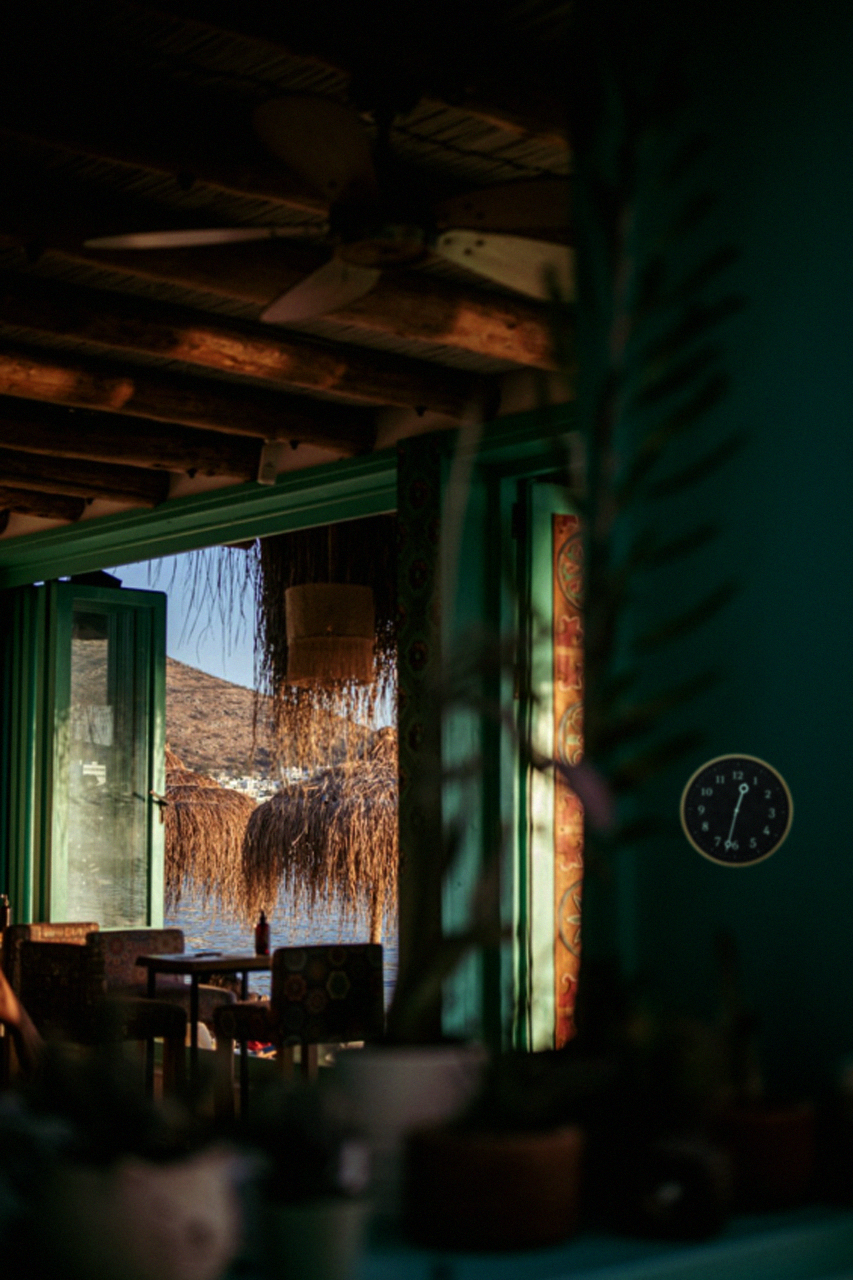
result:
{"hour": 12, "minute": 32}
